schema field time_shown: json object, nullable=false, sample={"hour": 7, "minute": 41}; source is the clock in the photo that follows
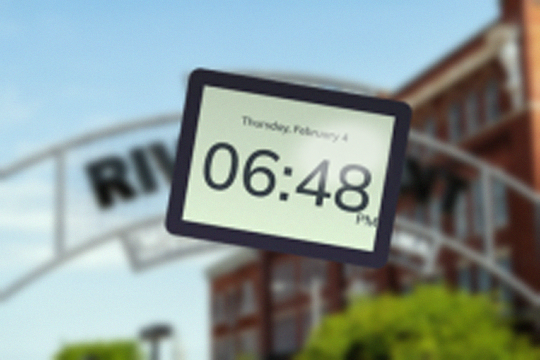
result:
{"hour": 6, "minute": 48}
